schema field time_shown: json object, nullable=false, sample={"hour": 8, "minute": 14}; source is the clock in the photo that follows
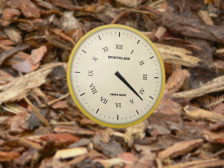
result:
{"hour": 4, "minute": 22}
